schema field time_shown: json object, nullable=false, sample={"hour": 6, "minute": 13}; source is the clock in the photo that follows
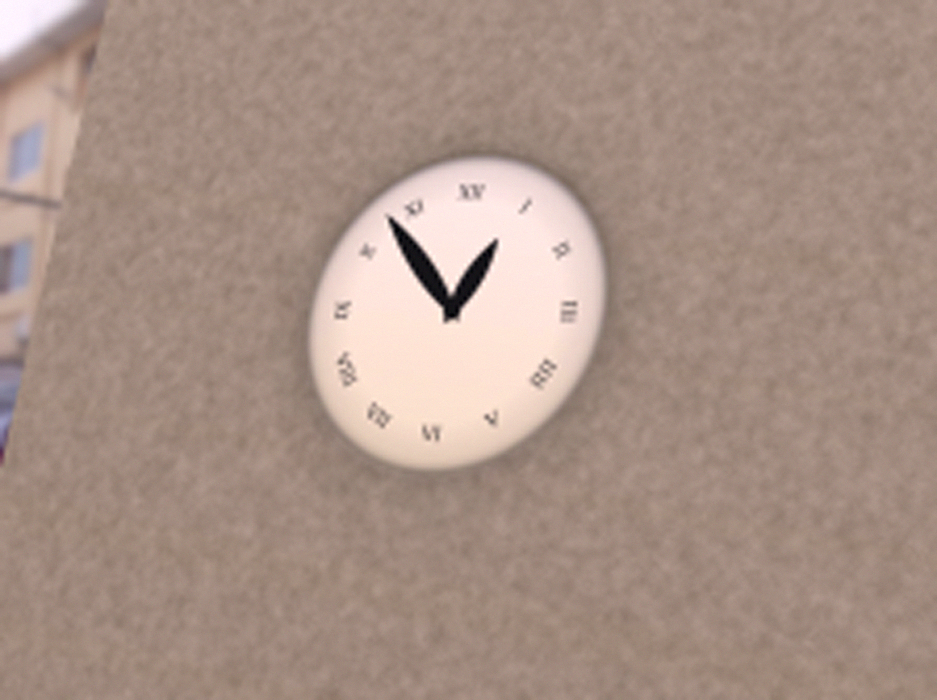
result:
{"hour": 12, "minute": 53}
